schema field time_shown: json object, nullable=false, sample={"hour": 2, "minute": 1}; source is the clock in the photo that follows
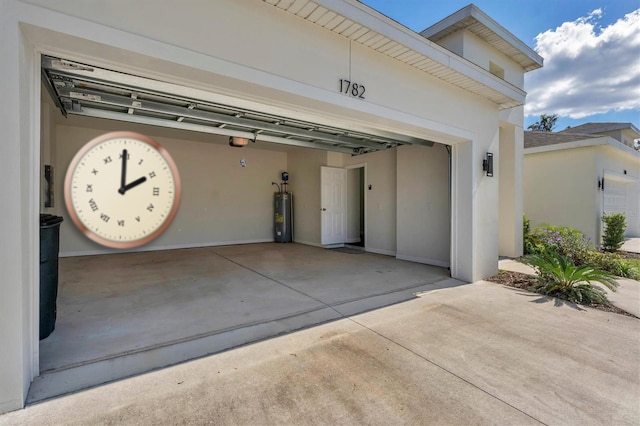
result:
{"hour": 2, "minute": 0}
